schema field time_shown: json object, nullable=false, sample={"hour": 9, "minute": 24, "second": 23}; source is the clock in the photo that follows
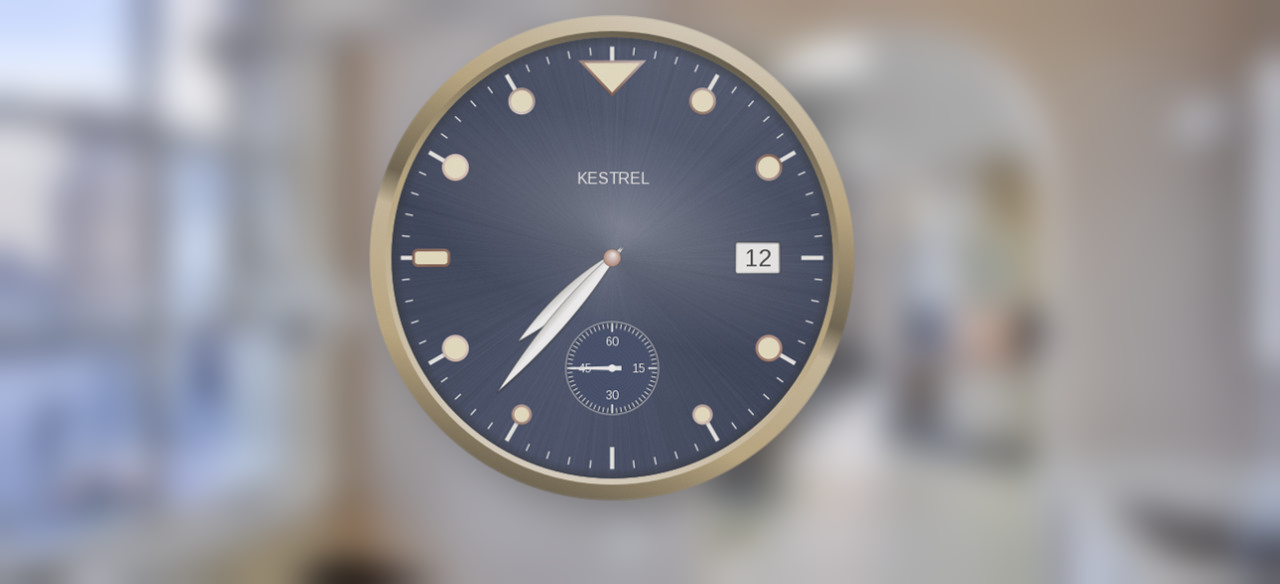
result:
{"hour": 7, "minute": 36, "second": 45}
